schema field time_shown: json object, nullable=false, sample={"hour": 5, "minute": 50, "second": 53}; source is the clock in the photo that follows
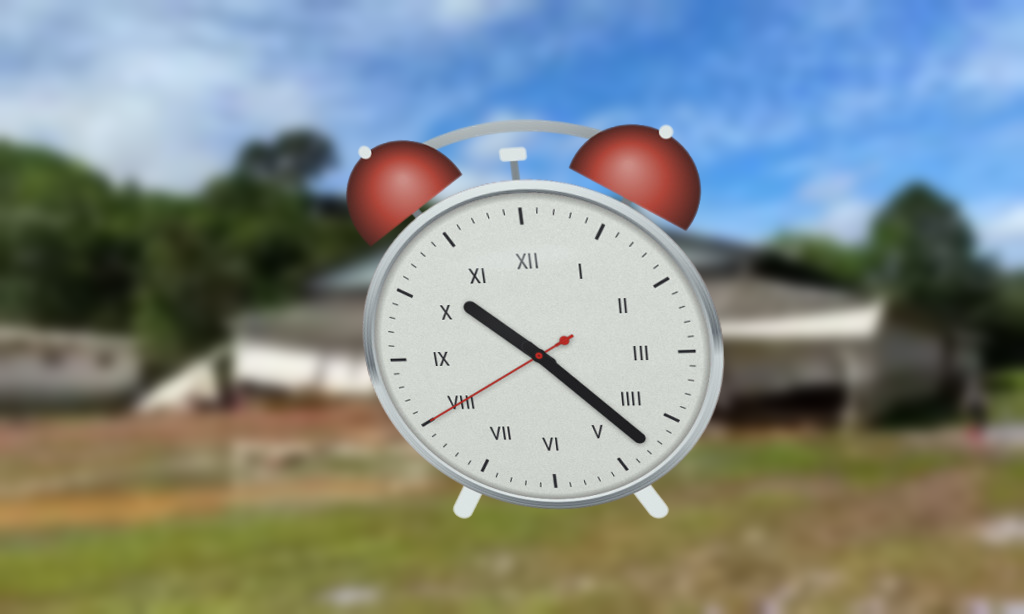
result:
{"hour": 10, "minute": 22, "second": 40}
